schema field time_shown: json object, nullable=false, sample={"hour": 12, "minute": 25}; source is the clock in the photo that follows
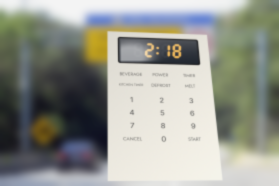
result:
{"hour": 2, "minute": 18}
